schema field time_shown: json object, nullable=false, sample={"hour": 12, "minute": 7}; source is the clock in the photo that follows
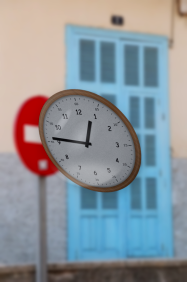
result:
{"hour": 12, "minute": 46}
